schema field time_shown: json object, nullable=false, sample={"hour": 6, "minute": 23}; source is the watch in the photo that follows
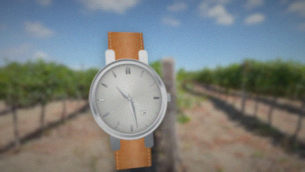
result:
{"hour": 10, "minute": 28}
